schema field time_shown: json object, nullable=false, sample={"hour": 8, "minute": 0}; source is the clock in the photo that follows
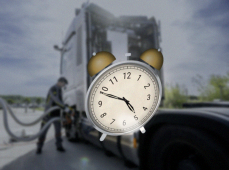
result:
{"hour": 4, "minute": 49}
